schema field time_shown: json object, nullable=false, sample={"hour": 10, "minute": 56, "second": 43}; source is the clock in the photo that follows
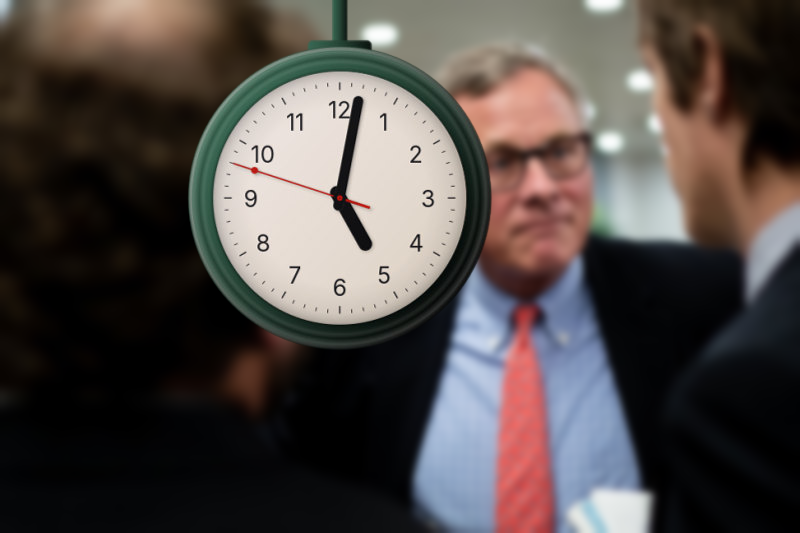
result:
{"hour": 5, "minute": 1, "second": 48}
